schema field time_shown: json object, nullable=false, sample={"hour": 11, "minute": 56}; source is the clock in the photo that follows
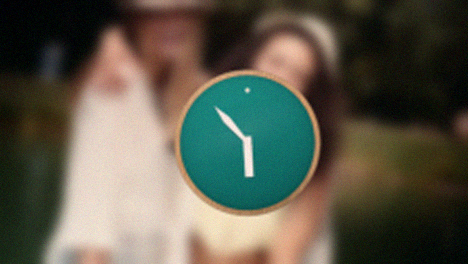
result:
{"hour": 5, "minute": 53}
